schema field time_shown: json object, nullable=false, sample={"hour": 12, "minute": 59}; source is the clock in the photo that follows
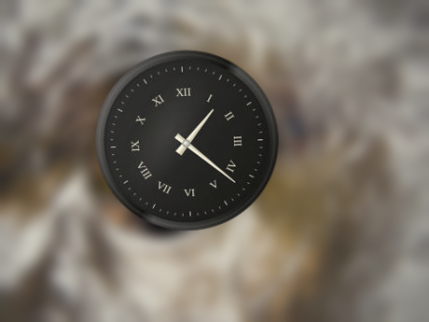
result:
{"hour": 1, "minute": 22}
